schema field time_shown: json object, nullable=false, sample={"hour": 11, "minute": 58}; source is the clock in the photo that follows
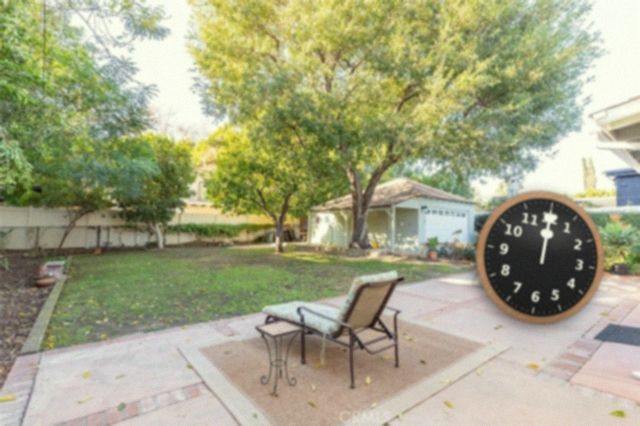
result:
{"hour": 12, "minute": 0}
